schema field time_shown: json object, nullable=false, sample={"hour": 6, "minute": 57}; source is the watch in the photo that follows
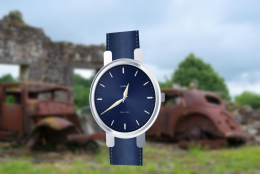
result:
{"hour": 12, "minute": 40}
